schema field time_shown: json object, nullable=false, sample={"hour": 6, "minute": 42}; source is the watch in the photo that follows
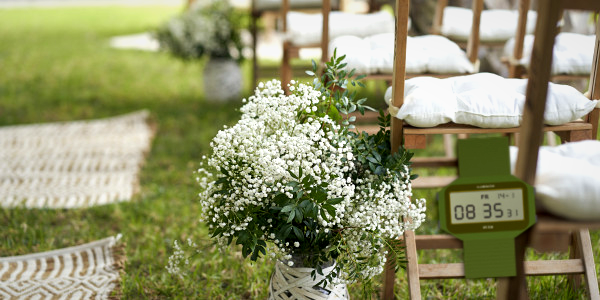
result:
{"hour": 8, "minute": 35}
